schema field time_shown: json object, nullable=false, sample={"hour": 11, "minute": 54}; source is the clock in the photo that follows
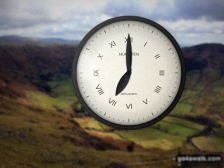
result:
{"hour": 7, "minute": 0}
